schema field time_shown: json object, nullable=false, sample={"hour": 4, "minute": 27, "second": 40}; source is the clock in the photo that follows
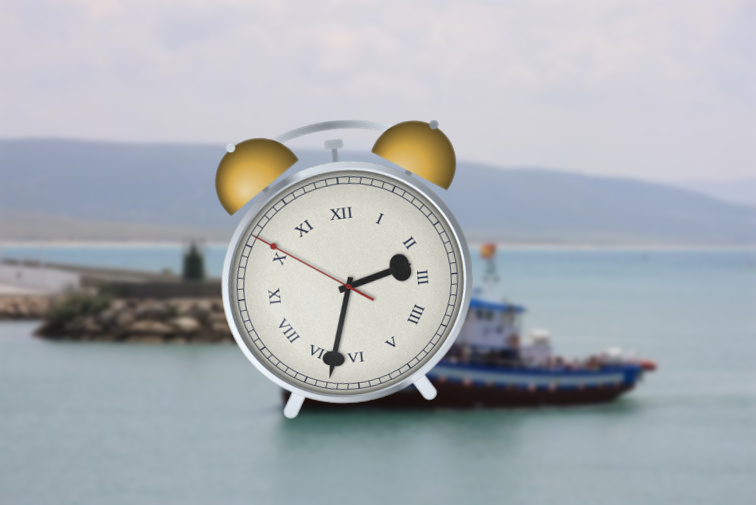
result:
{"hour": 2, "minute": 32, "second": 51}
